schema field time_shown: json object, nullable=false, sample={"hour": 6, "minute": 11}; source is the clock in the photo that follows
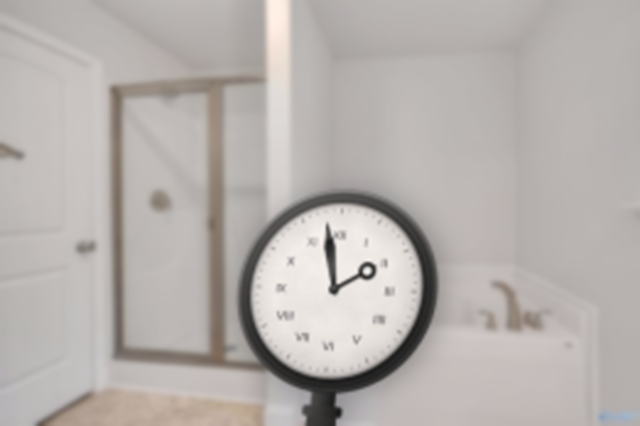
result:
{"hour": 1, "minute": 58}
